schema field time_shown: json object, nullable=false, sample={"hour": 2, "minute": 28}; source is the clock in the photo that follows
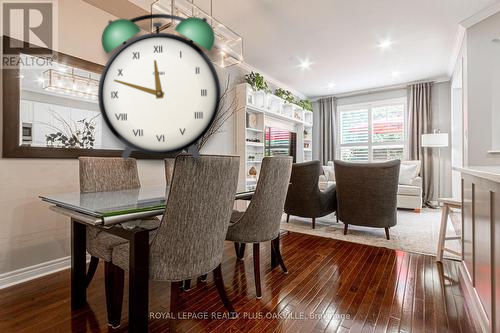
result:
{"hour": 11, "minute": 48}
